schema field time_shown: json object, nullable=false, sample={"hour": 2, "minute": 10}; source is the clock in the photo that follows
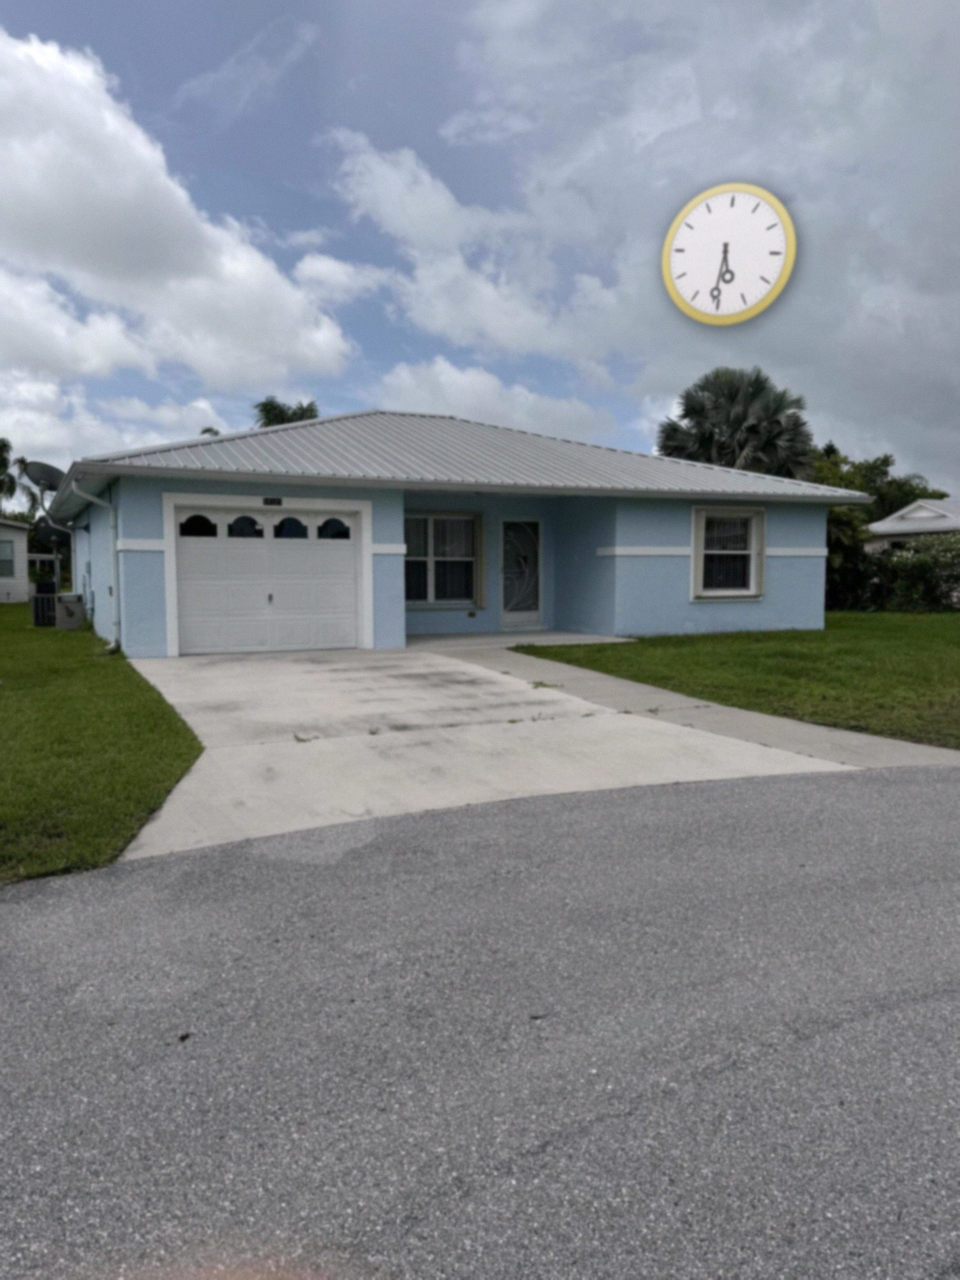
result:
{"hour": 5, "minute": 31}
